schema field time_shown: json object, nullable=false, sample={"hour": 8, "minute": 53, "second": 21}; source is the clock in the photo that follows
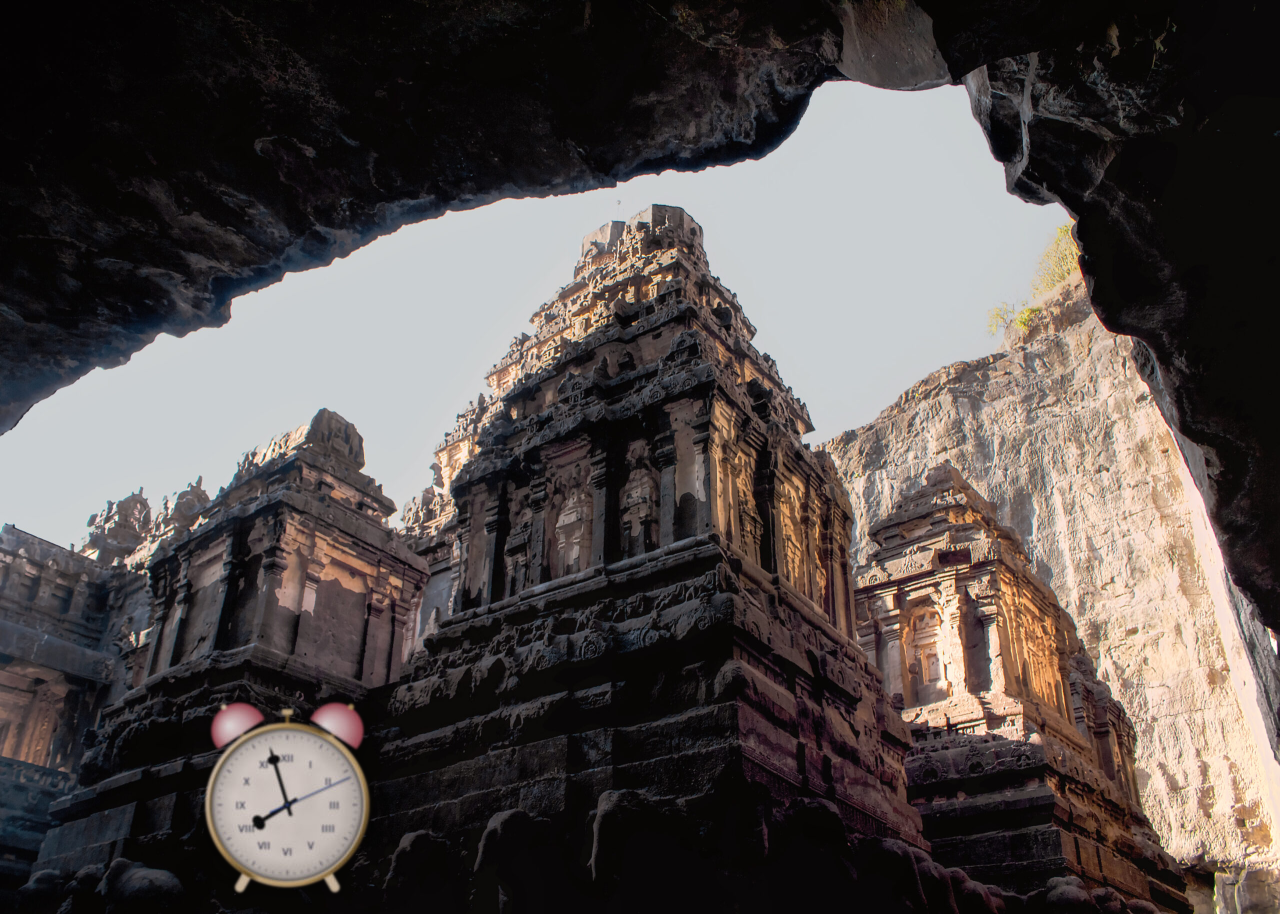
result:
{"hour": 7, "minute": 57, "second": 11}
